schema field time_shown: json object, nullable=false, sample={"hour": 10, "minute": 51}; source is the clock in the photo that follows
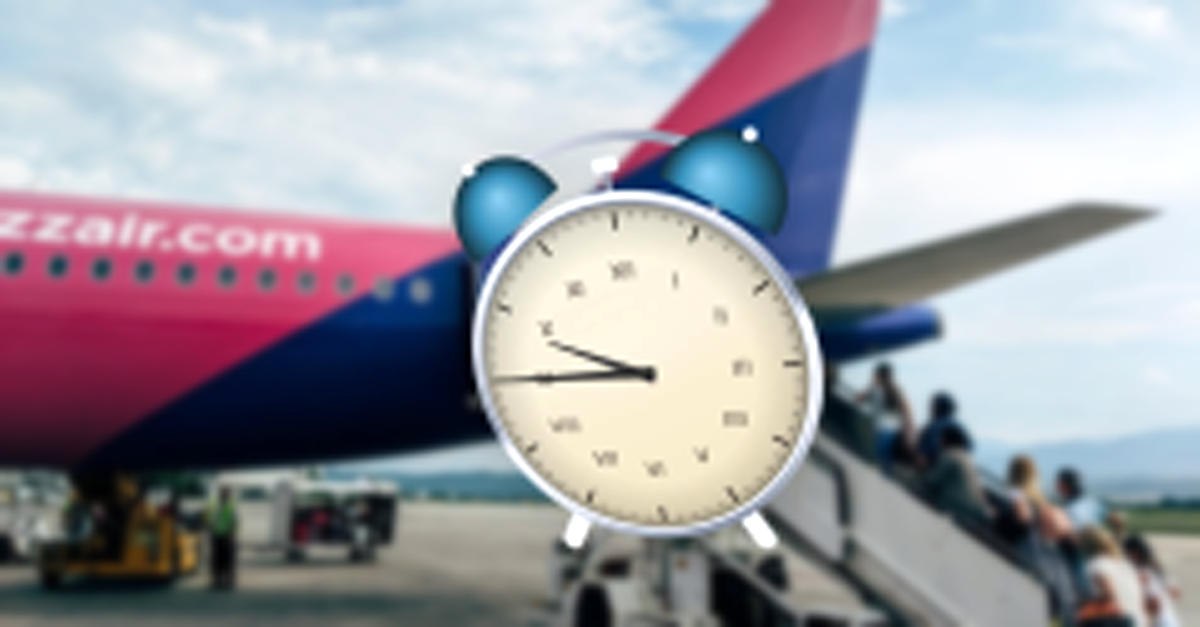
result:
{"hour": 9, "minute": 45}
